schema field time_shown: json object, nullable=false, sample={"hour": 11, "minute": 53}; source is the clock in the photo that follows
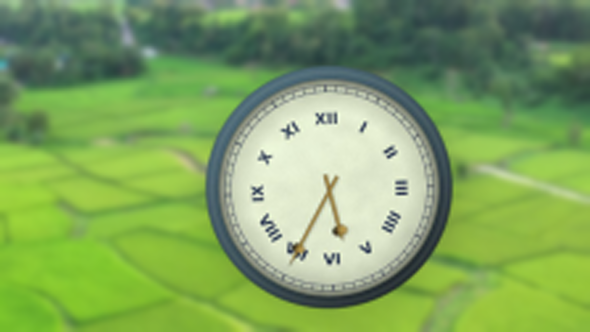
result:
{"hour": 5, "minute": 35}
